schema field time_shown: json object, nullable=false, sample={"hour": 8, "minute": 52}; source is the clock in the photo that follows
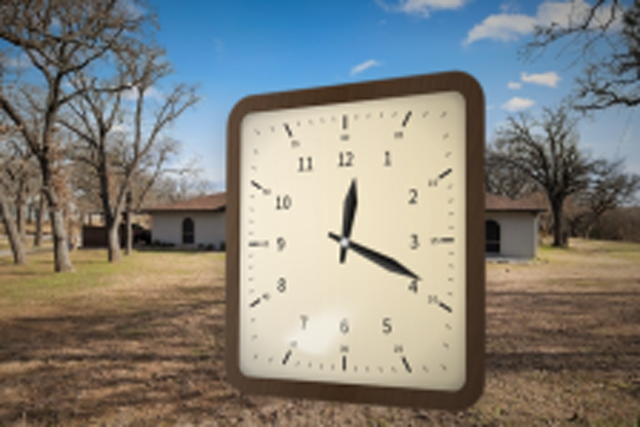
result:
{"hour": 12, "minute": 19}
